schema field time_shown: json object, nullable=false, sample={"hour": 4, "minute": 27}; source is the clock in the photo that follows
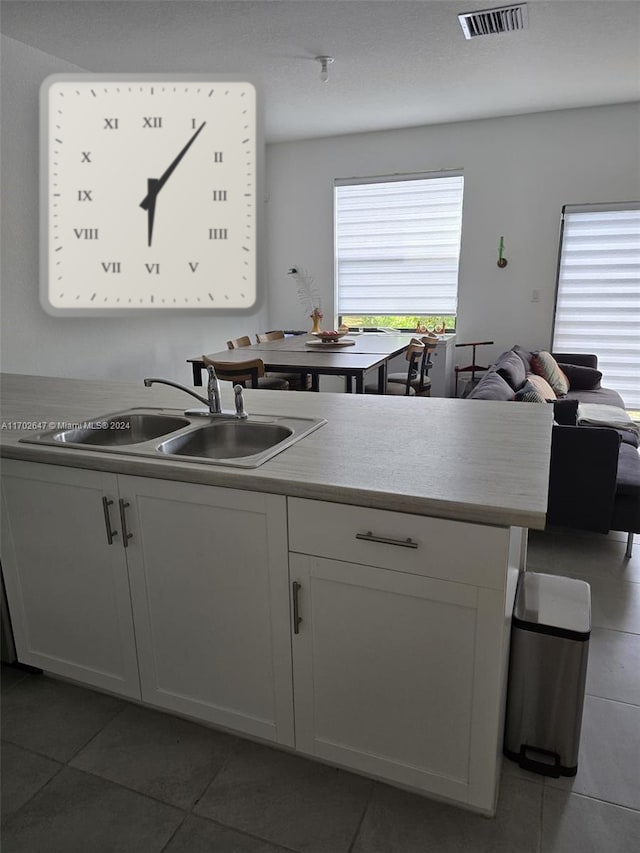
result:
{"hour": 6, "minute": 6}
